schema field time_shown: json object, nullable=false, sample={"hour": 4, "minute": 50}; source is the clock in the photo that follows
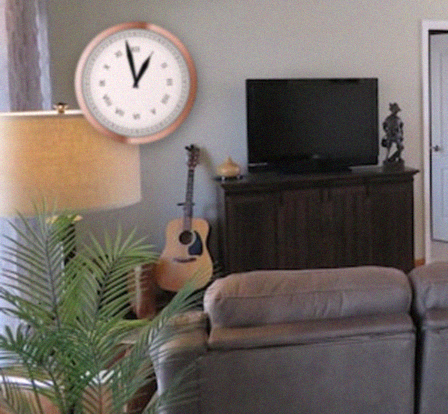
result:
{"hour": 12, "minute": 58}
